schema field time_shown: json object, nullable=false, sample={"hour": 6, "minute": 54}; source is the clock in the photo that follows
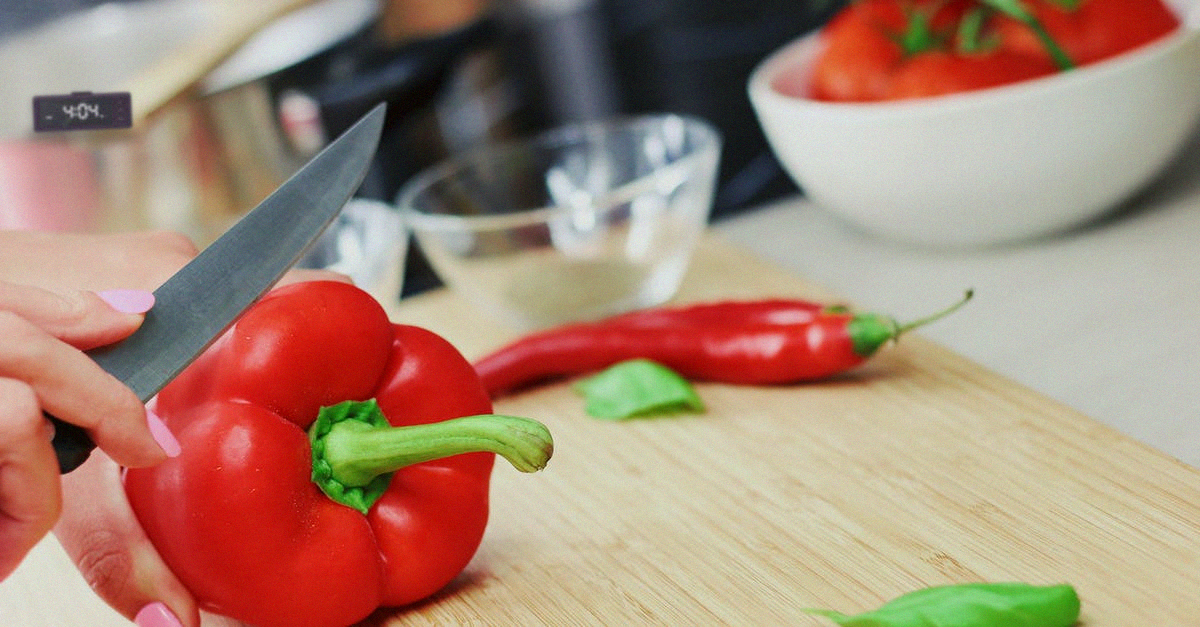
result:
{"hour": 4, "minute": 4}
